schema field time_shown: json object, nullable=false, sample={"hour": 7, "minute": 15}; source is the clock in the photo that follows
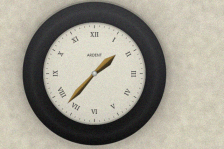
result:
{"hour": 1, "minute": 37}
